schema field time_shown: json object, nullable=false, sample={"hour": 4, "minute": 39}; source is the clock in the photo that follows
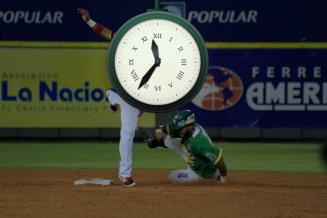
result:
{"hour": 11, "minute": 36}
